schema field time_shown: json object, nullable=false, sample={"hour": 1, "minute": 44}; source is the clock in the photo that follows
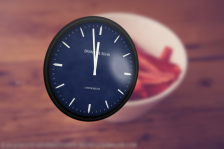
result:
{"hour": 11, "minute": 58}
